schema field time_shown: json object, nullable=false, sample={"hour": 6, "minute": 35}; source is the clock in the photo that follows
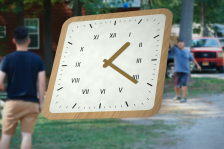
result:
{"hour": 1, "minute": 21}
